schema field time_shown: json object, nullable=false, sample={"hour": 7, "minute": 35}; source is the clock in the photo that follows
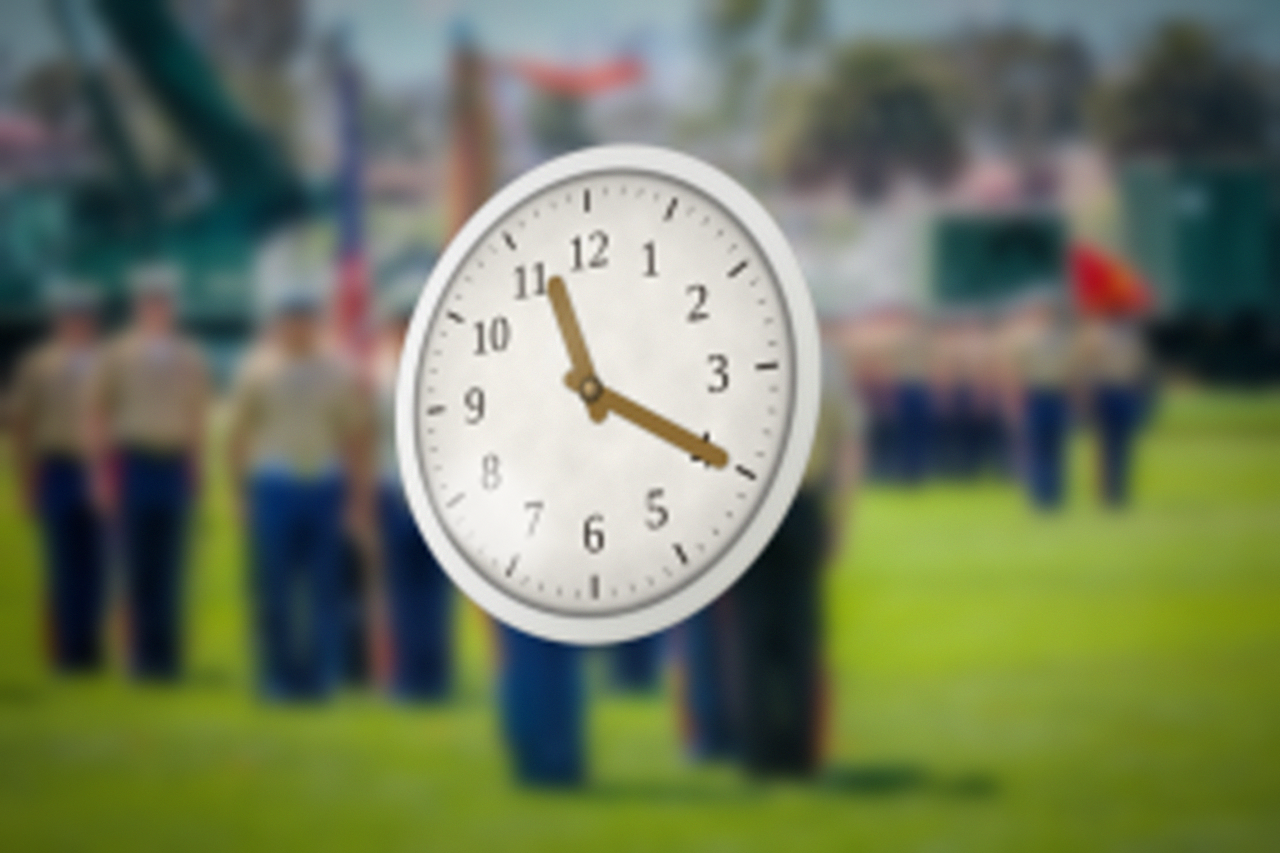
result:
{"hour": 11, "minute": 20}
